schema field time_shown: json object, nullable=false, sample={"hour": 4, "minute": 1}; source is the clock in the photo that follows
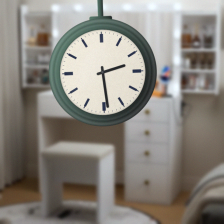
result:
{"hour": 2, "minute": 29}
